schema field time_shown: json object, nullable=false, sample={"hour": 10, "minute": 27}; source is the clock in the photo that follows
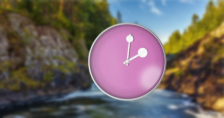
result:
{"hour": 2, "minute": 1}
